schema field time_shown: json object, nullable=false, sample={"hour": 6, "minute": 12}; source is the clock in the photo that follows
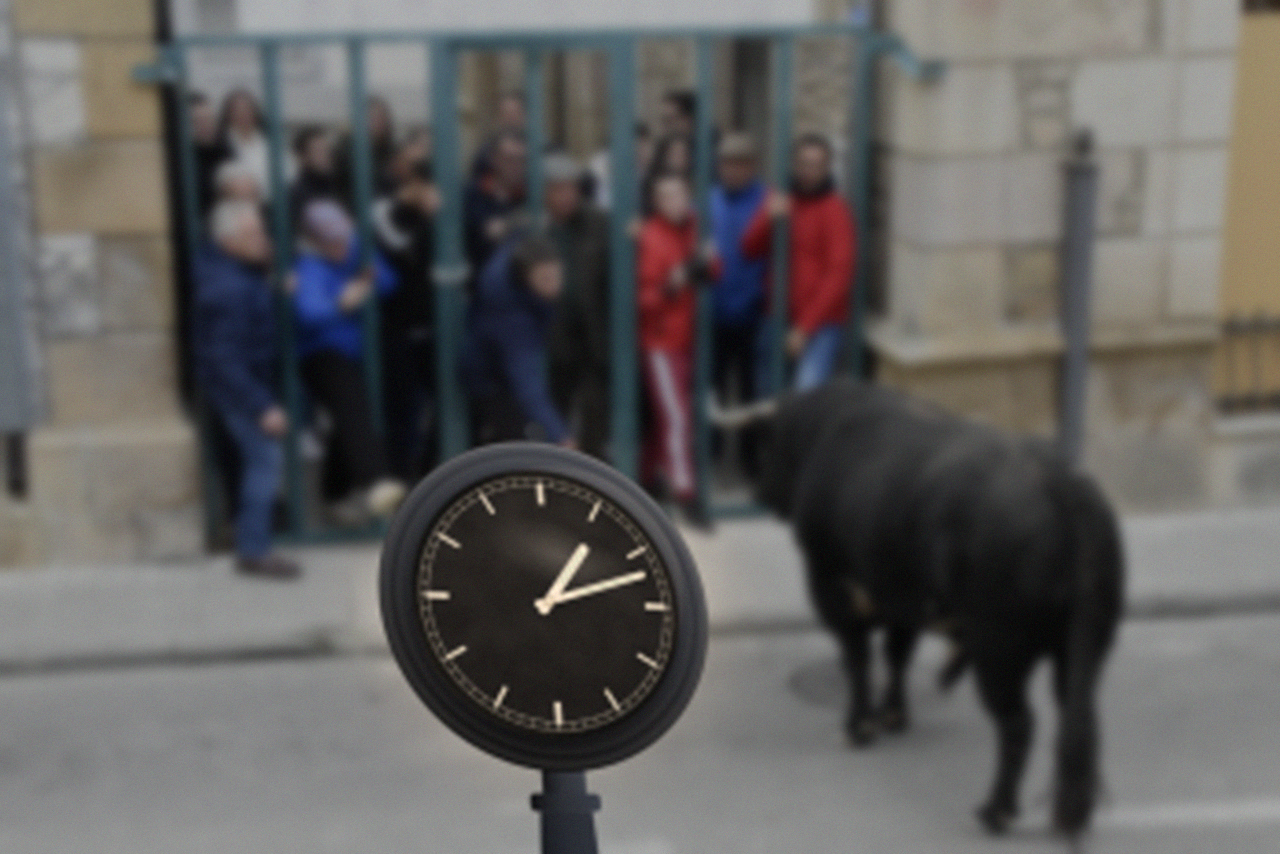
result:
{"hour": 1, "minute": 12}
